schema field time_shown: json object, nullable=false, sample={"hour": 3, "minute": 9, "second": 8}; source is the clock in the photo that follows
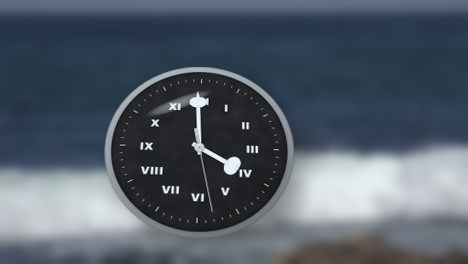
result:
{"hour": 3, "minute": 59, "second": 28}
